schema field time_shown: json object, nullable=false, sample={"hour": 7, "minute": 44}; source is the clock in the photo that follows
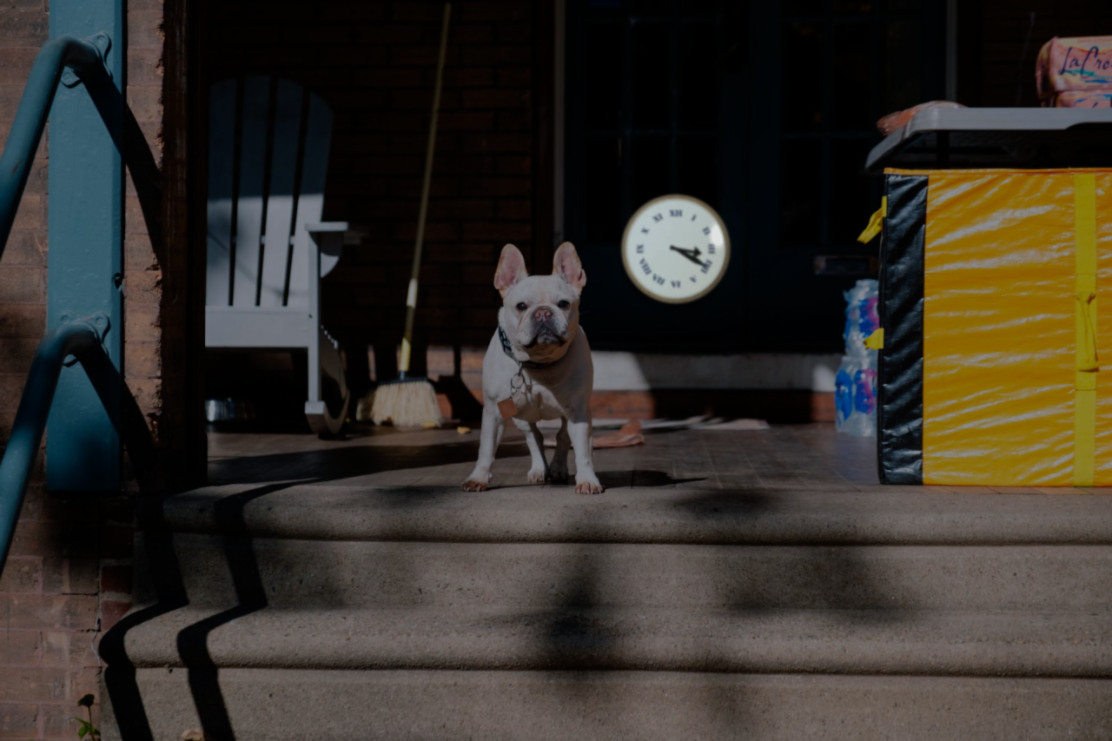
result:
{"hour": 3, "minute": 20}
